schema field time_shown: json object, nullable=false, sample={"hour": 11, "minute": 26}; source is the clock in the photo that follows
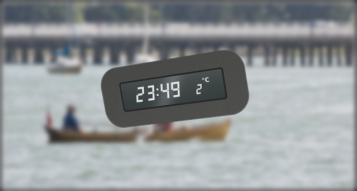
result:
{"hour": 23, "minute": 49}
